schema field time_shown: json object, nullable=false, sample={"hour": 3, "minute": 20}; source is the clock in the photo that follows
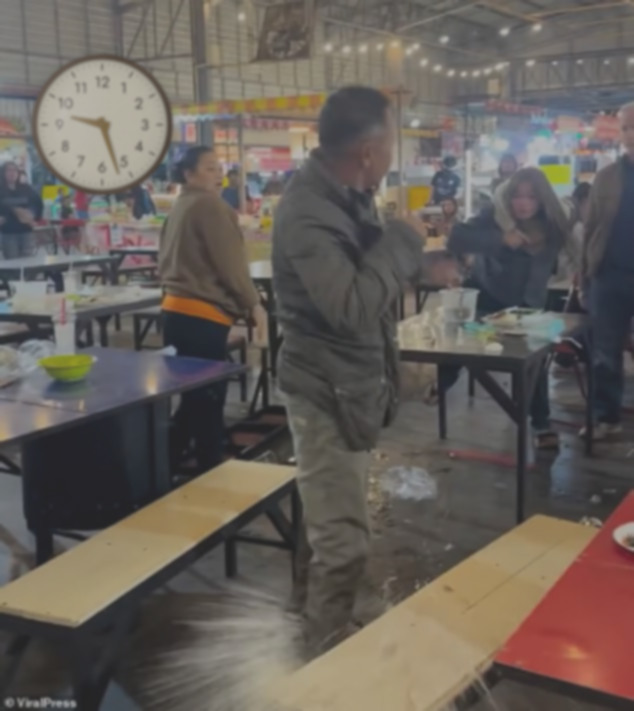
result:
{"hour": 9, "minute": 27}
